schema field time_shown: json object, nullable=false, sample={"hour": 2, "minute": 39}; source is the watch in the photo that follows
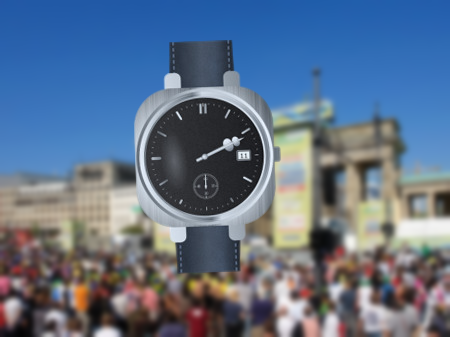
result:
{"hour": 2, "minute": 11}
